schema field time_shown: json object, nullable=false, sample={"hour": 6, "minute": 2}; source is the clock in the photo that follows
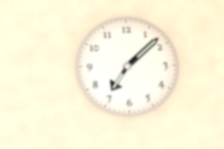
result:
{"hour": 7, "minute": 8}
